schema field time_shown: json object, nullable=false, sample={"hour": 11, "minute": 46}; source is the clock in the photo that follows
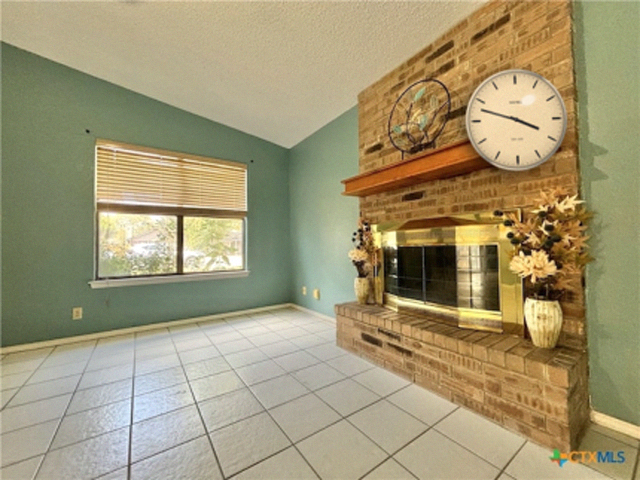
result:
{"hour": 3, "minute": 48}
